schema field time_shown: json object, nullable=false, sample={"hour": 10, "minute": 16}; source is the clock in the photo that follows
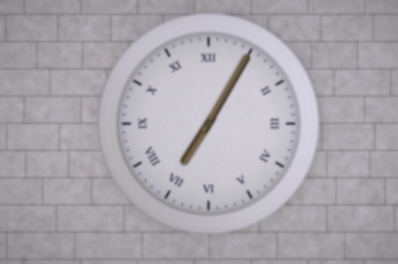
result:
{"hour": 7, "minute": 5}
